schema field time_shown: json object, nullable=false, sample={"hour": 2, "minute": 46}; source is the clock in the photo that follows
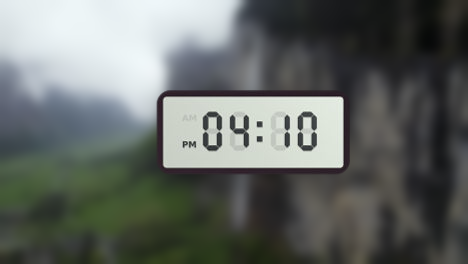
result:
{"hour": 4, "minute": 10}
